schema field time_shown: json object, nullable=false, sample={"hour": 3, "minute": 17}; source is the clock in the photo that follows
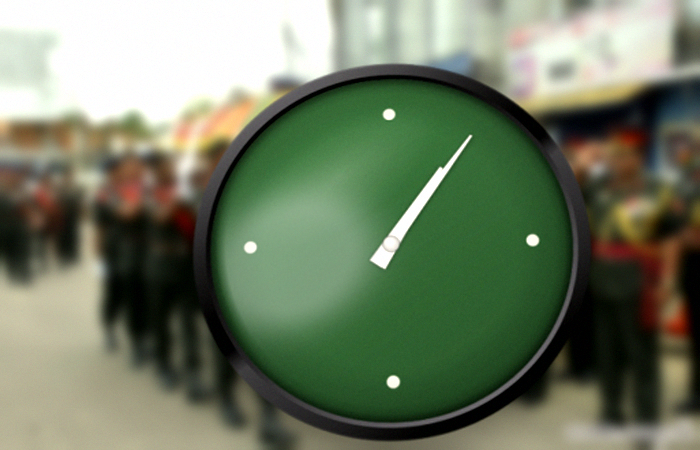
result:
{"hour": 1, "minute": 6}
